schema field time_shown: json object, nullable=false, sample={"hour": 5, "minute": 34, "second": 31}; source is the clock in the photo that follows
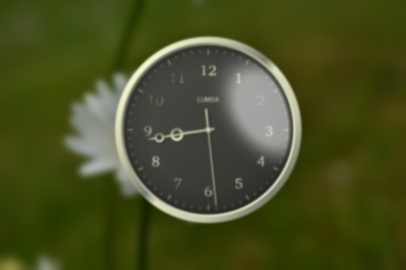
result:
{"hour": 8, "minute": 43, "second": 29}
